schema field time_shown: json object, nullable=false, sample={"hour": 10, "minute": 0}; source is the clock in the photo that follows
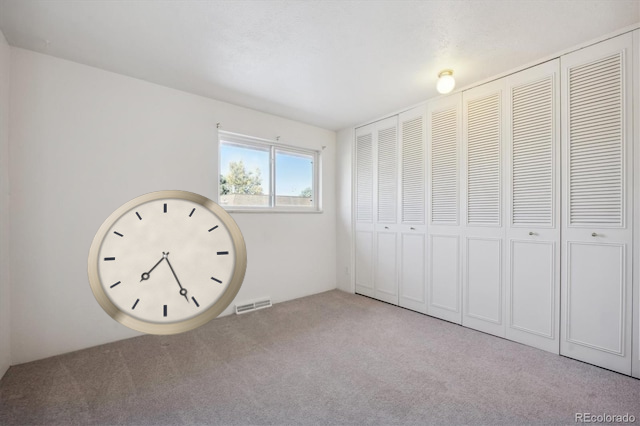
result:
{"hour": 7, "minute": 26}
